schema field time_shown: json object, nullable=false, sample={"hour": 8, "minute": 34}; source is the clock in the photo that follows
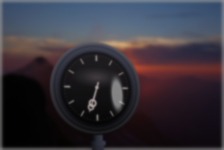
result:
{"hour": 6, "minute": 33}
